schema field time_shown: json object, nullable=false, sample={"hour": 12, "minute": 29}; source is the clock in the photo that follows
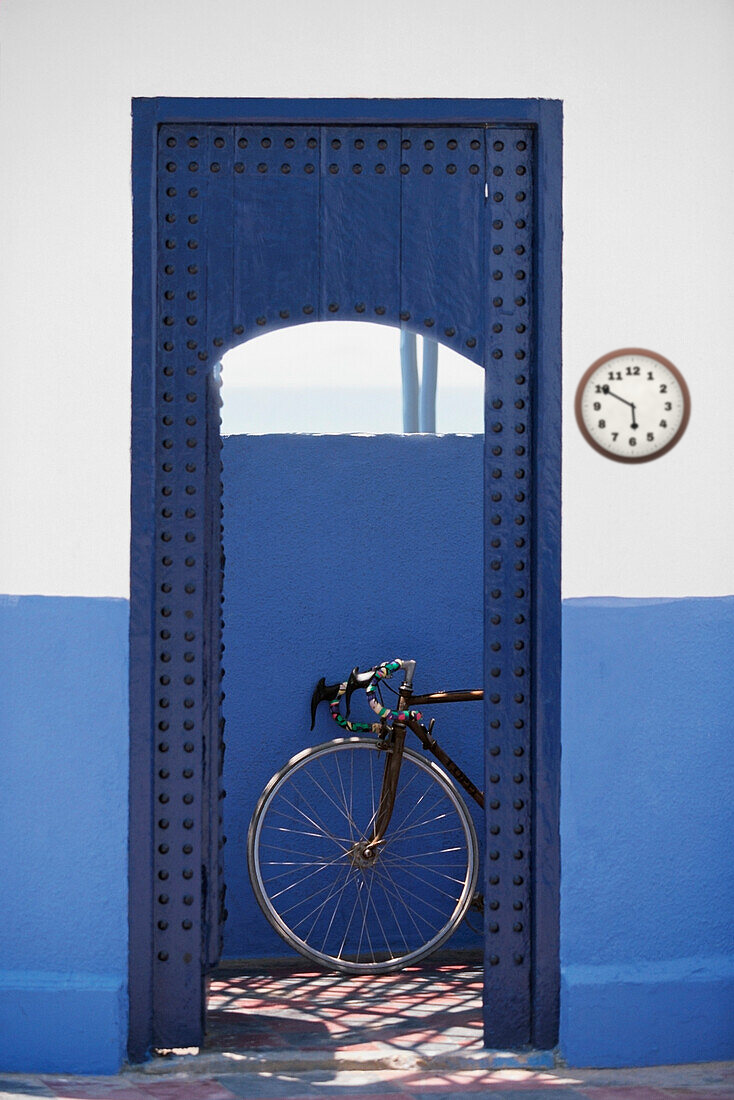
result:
{"hour": 5, "minute": 50}
